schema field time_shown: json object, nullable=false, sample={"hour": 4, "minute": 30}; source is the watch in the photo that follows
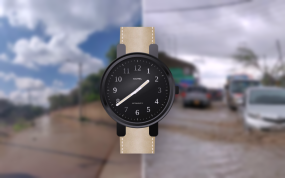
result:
{"hour": 1, "minute": 39}
